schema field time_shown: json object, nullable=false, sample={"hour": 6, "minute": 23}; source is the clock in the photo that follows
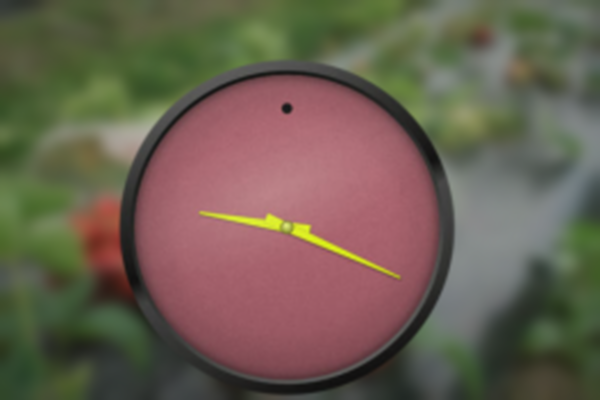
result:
{"hour": 9, "minute": 19}
